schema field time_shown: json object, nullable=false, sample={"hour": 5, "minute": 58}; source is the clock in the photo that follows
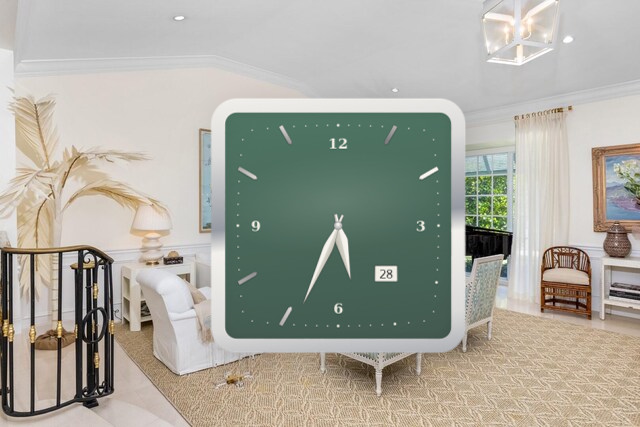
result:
{"hour": 5, "minute": 34}
